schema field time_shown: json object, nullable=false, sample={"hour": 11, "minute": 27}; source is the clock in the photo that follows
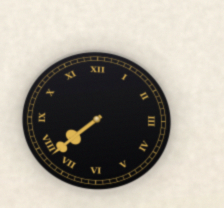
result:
{"hour": 7, "minute": 38}
